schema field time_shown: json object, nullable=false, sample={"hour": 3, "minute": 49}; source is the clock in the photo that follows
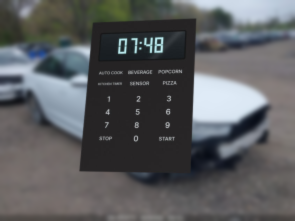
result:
{"hour": 7, "minute": 48}
